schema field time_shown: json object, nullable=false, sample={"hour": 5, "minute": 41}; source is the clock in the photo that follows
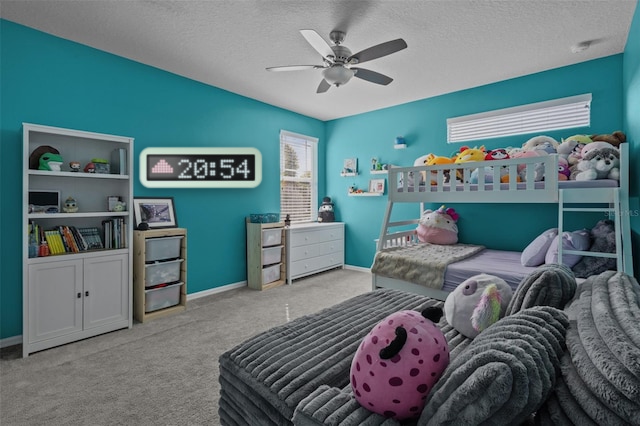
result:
{"hour": 20, "minute": 54}
